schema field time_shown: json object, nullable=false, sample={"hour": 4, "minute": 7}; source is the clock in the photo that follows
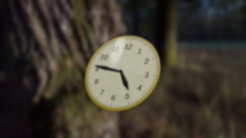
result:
{"hour": 4, "minute": 46}
